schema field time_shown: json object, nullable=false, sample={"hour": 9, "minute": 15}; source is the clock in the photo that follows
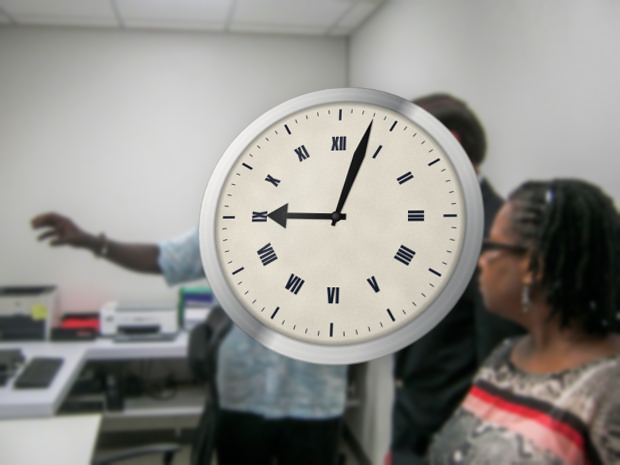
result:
{"hour": 9, "minute": 3}
